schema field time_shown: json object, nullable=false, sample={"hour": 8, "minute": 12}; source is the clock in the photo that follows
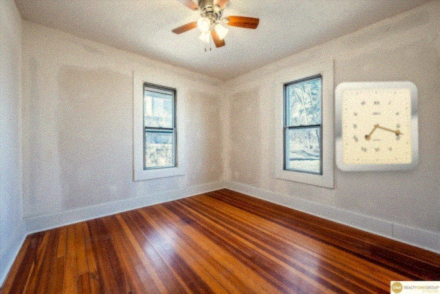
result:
{"hour": 7, "minute": 18}
